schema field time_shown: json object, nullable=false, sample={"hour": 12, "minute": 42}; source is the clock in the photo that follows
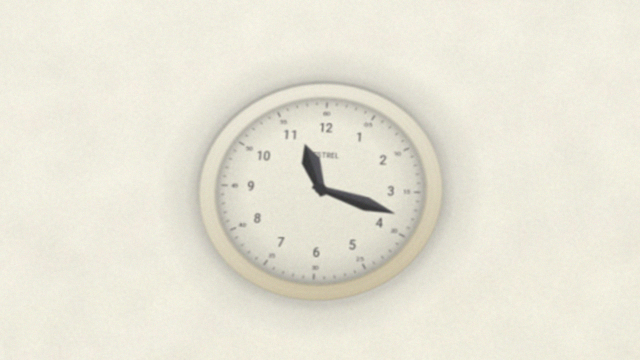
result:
{"hour": 11, "minute": 18}
